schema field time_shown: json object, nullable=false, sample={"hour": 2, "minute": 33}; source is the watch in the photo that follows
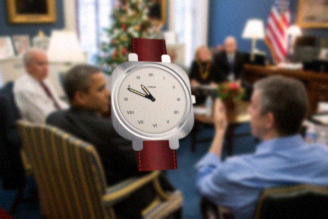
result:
{"hour": 10, "minute": 49}
